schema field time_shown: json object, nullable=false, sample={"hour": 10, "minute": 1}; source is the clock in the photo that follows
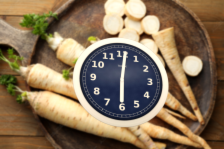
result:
{"hour": 6, "minute": 1}
